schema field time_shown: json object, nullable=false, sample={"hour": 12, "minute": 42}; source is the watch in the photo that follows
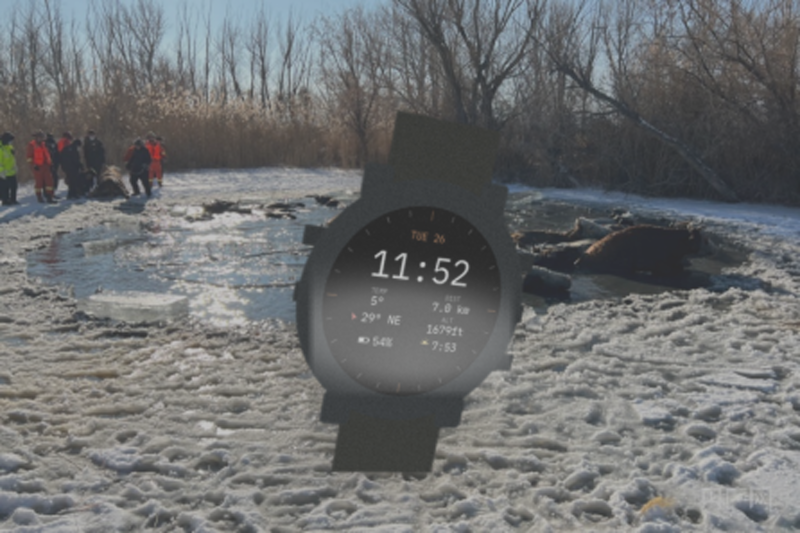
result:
{"hour": 11, "minute": 52}
